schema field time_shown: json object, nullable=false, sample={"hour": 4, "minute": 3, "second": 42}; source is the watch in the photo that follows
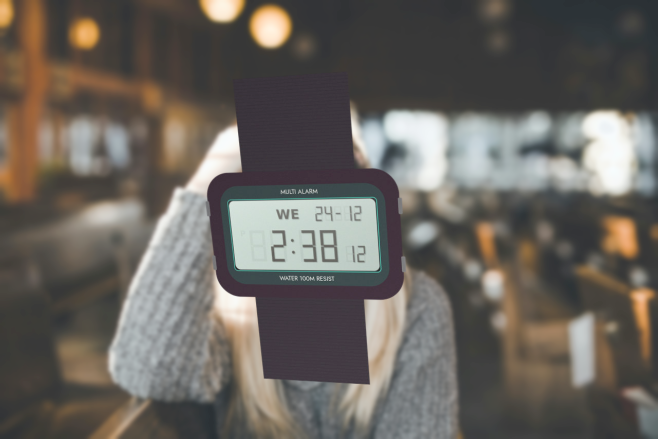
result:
{"hour": 2, "minute": 38, "second": 12}
